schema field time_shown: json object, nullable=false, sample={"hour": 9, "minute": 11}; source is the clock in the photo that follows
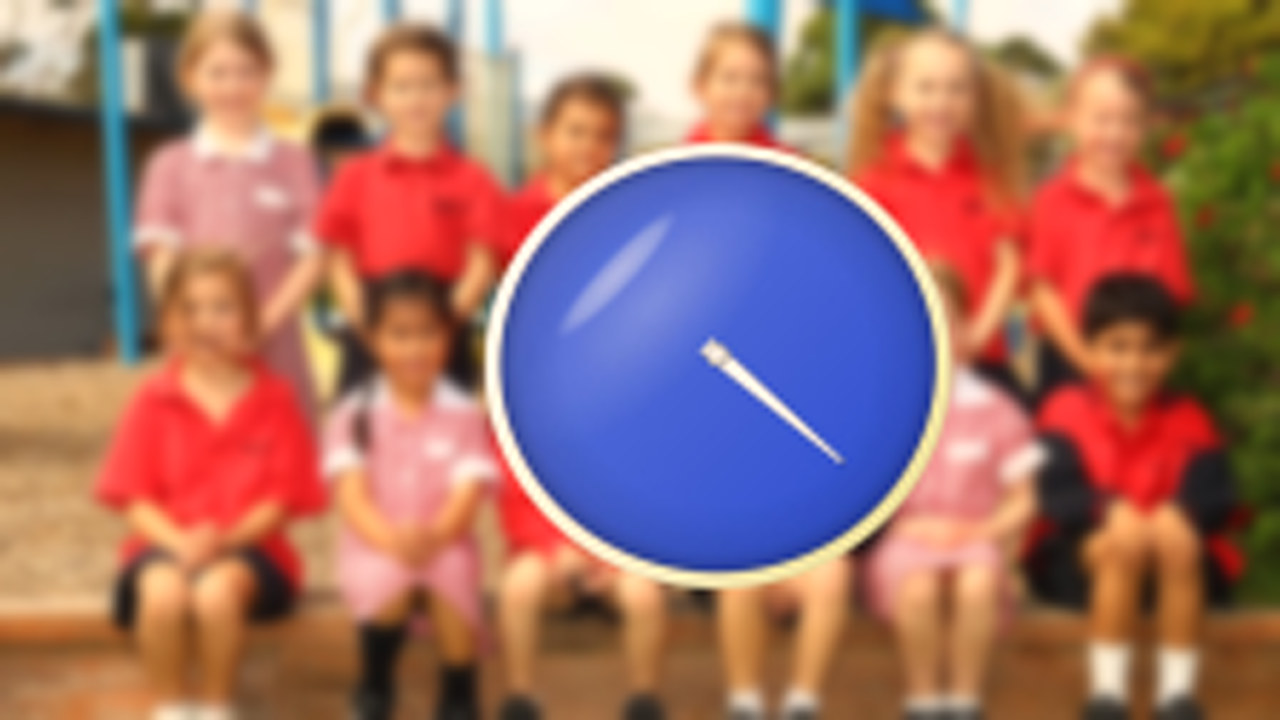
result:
{"hour": 4, "minute": 22}
